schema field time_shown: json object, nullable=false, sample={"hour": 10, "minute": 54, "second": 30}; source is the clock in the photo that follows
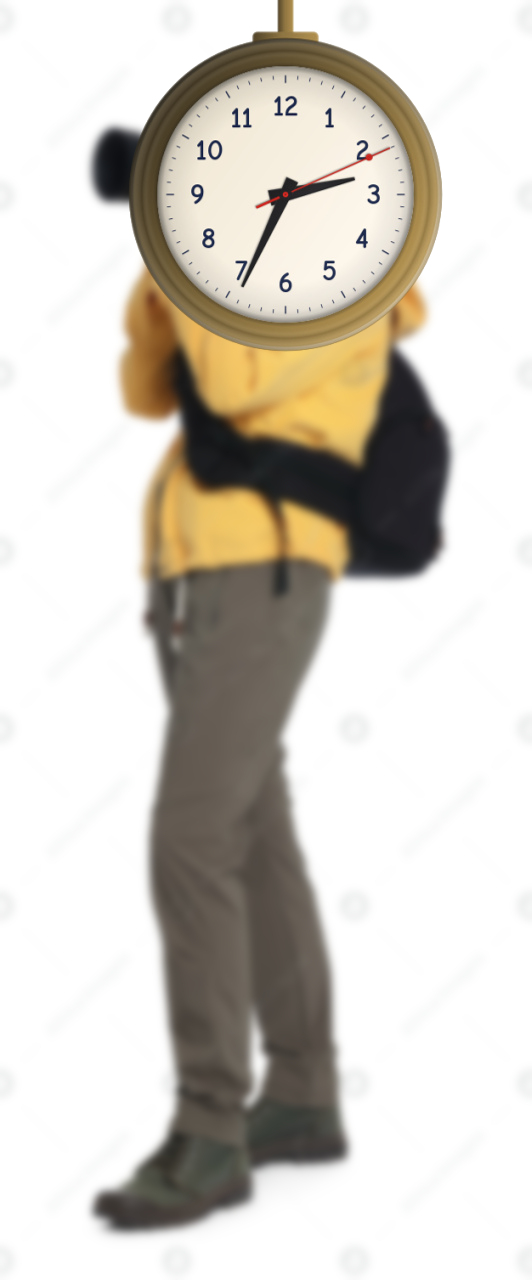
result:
{"hour": 2, "minute": 34, "second": 11}
